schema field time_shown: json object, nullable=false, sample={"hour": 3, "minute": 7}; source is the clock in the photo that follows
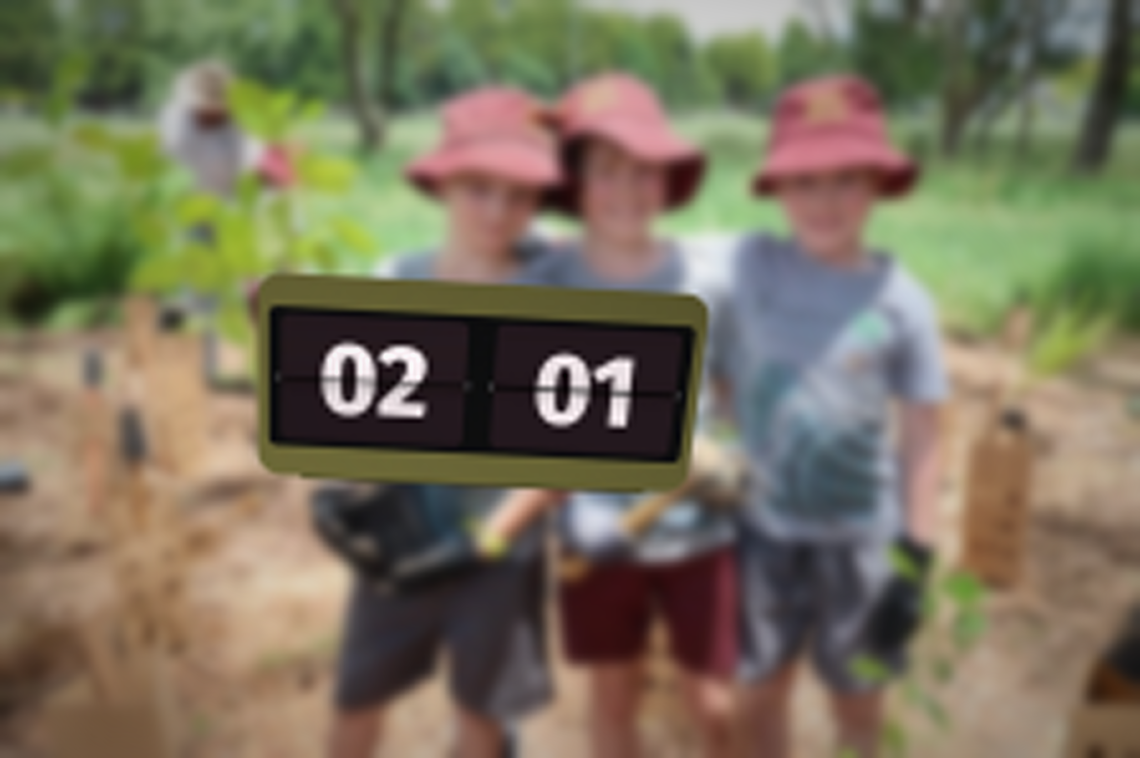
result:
{"hour": 2, "minute": 1}
